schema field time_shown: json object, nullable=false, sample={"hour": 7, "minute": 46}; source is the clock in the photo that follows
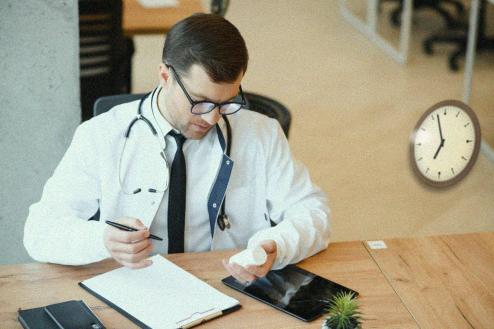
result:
{"hour": 6, "minute": 57}
